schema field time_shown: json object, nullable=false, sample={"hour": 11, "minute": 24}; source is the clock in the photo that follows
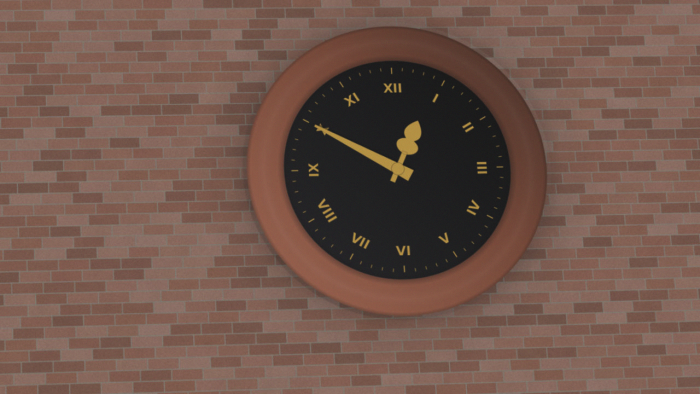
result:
{"hour": 12, "minute": 50}
